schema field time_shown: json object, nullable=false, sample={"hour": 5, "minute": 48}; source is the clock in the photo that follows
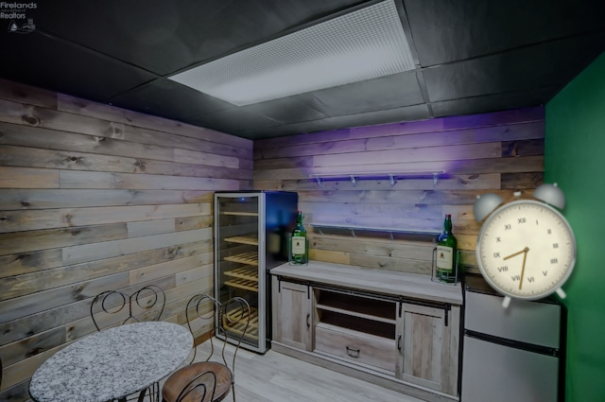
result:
{"hour": 8, "minute": 33}
